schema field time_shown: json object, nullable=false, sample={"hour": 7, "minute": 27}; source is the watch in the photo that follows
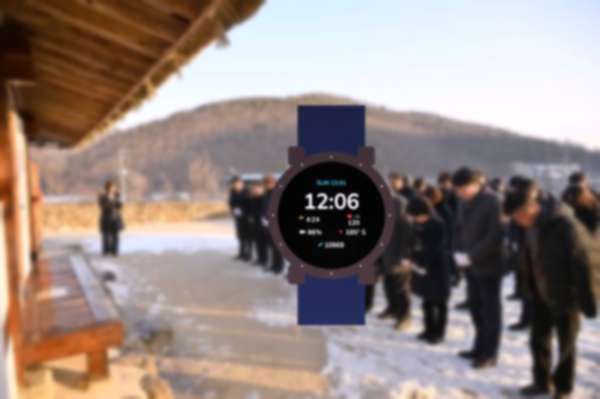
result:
{"hour": 12, "minute": 6}
